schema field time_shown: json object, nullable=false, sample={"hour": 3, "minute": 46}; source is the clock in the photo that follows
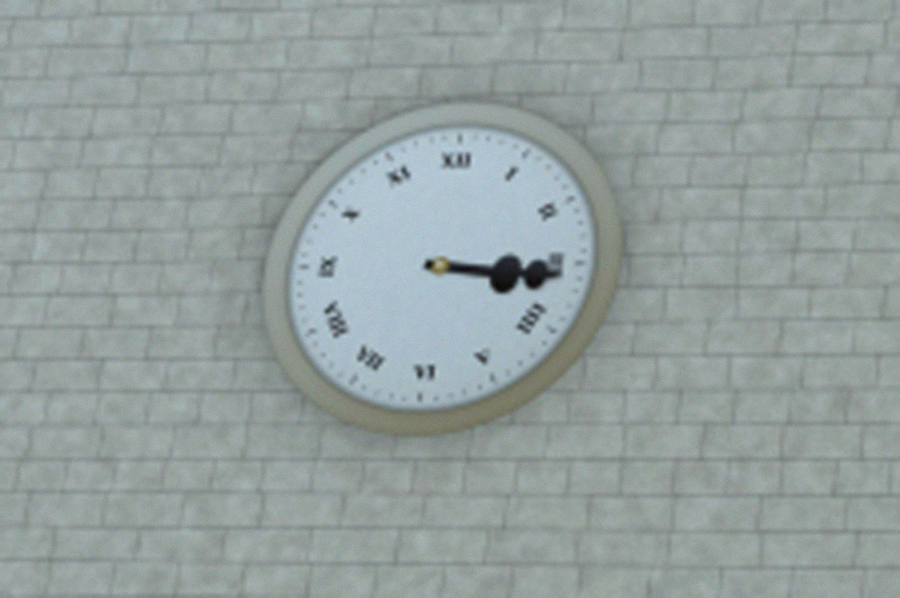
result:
{"hour": 3, "minute": 16}
